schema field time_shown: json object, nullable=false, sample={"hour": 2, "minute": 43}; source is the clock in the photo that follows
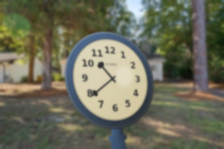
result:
{"hour": 10, "minute": 39}
